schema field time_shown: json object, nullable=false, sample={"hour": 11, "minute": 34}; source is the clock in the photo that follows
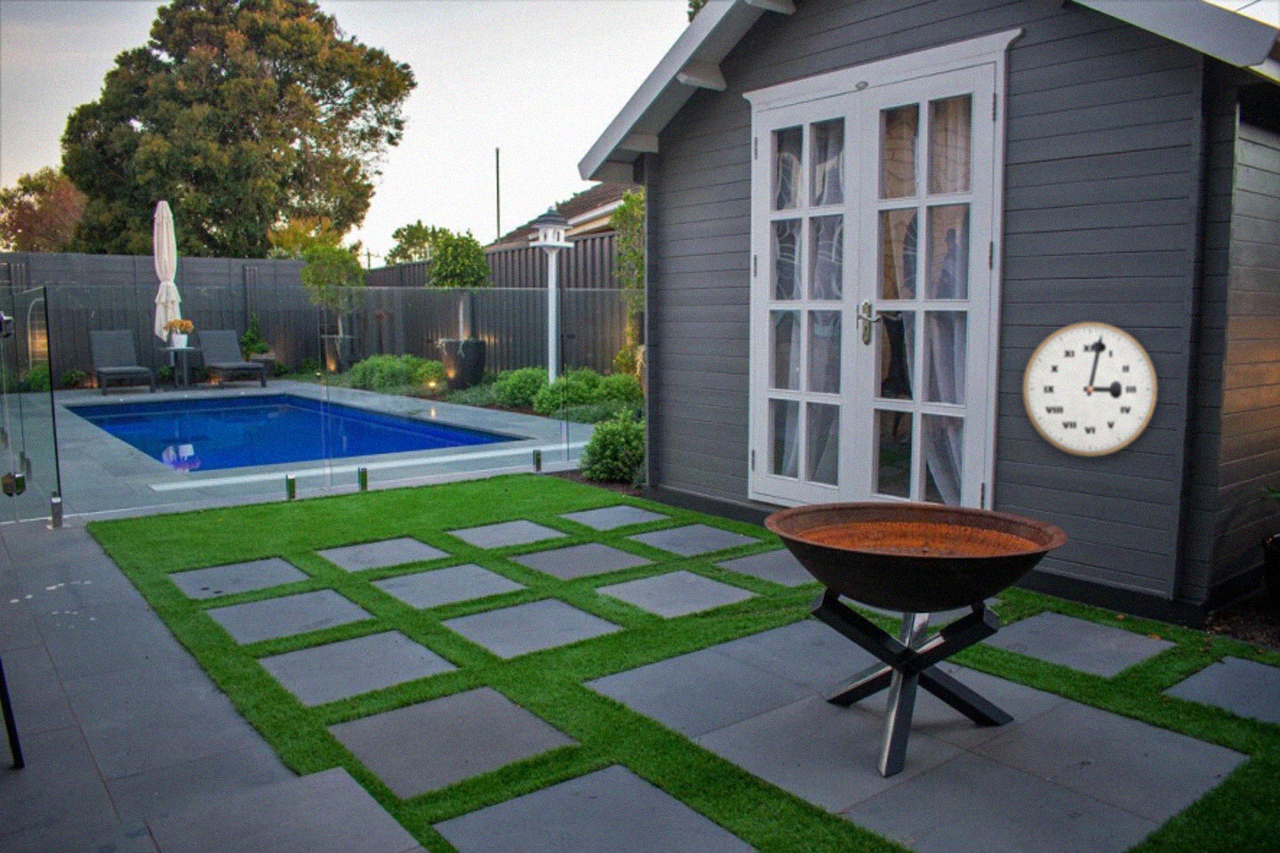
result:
{"hour": 3, "minute": 2}
